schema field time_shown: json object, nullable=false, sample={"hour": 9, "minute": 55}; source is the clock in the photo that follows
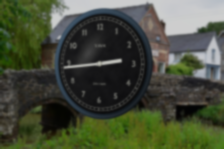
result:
{"hour": 2, "minute": 44}
